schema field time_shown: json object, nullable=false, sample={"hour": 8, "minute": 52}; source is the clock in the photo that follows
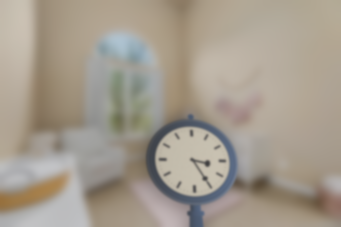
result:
{"hour": 3, "minute": 25}
